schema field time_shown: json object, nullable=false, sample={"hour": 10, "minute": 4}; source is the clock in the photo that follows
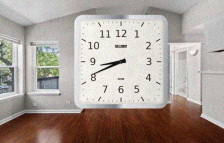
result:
{"hour": 8, "minute": 41}
